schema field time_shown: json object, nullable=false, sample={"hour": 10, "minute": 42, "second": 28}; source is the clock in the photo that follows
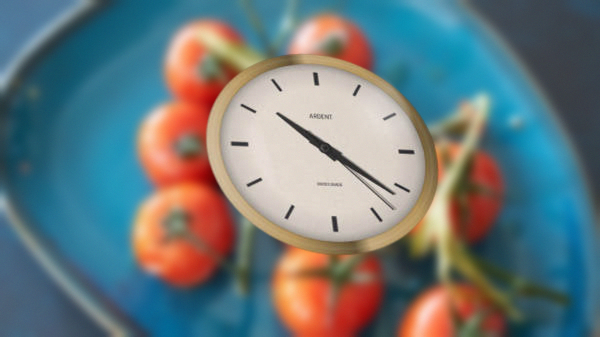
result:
{"hour": 10, "minute": 21, "second": 23}
